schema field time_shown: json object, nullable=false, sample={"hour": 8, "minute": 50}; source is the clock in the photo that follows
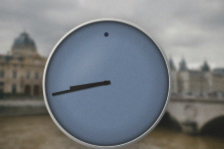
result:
{"hour": 8, "minute": 43}
